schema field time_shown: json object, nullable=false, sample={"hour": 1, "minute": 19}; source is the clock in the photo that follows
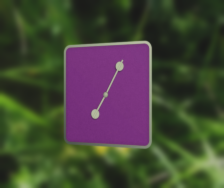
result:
{"hour": 7, "minute": 5}
